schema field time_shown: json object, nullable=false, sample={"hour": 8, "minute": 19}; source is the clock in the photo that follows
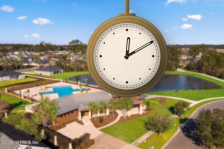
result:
{"hour": 12, "minute": 10}
